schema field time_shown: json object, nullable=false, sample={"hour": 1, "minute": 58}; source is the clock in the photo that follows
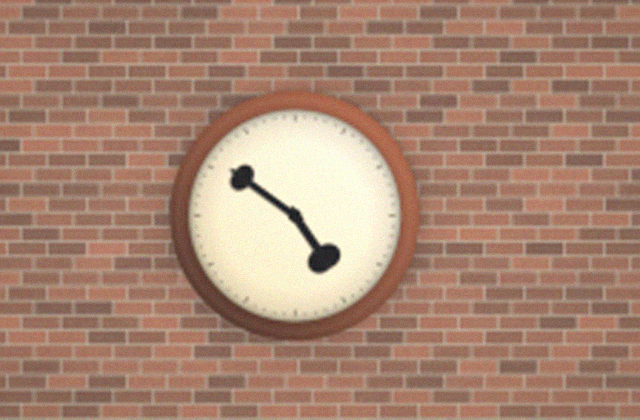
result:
{"hour": 4, "minute": 51}
